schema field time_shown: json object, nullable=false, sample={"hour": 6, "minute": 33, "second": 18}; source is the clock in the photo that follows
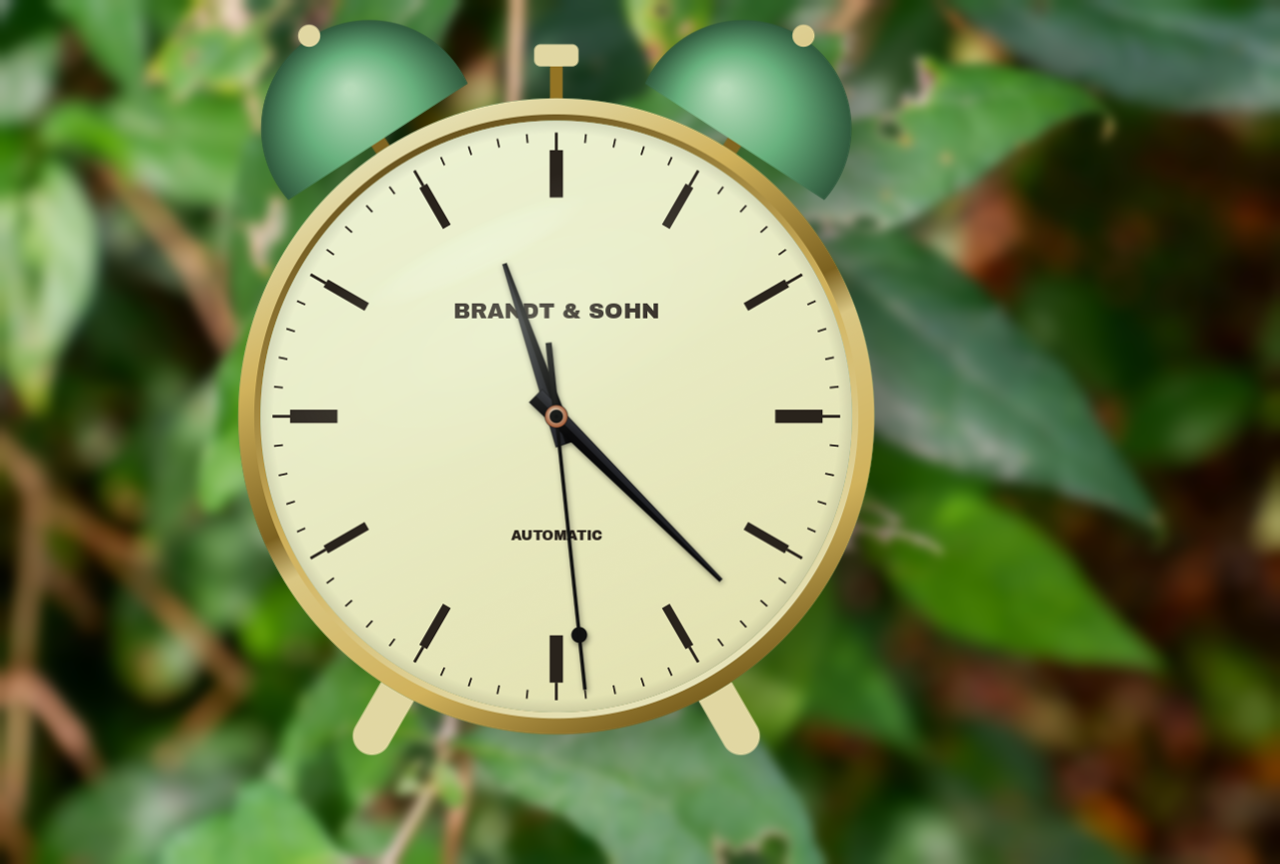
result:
{"hour": 11, "minute": 22, "second": 29}
